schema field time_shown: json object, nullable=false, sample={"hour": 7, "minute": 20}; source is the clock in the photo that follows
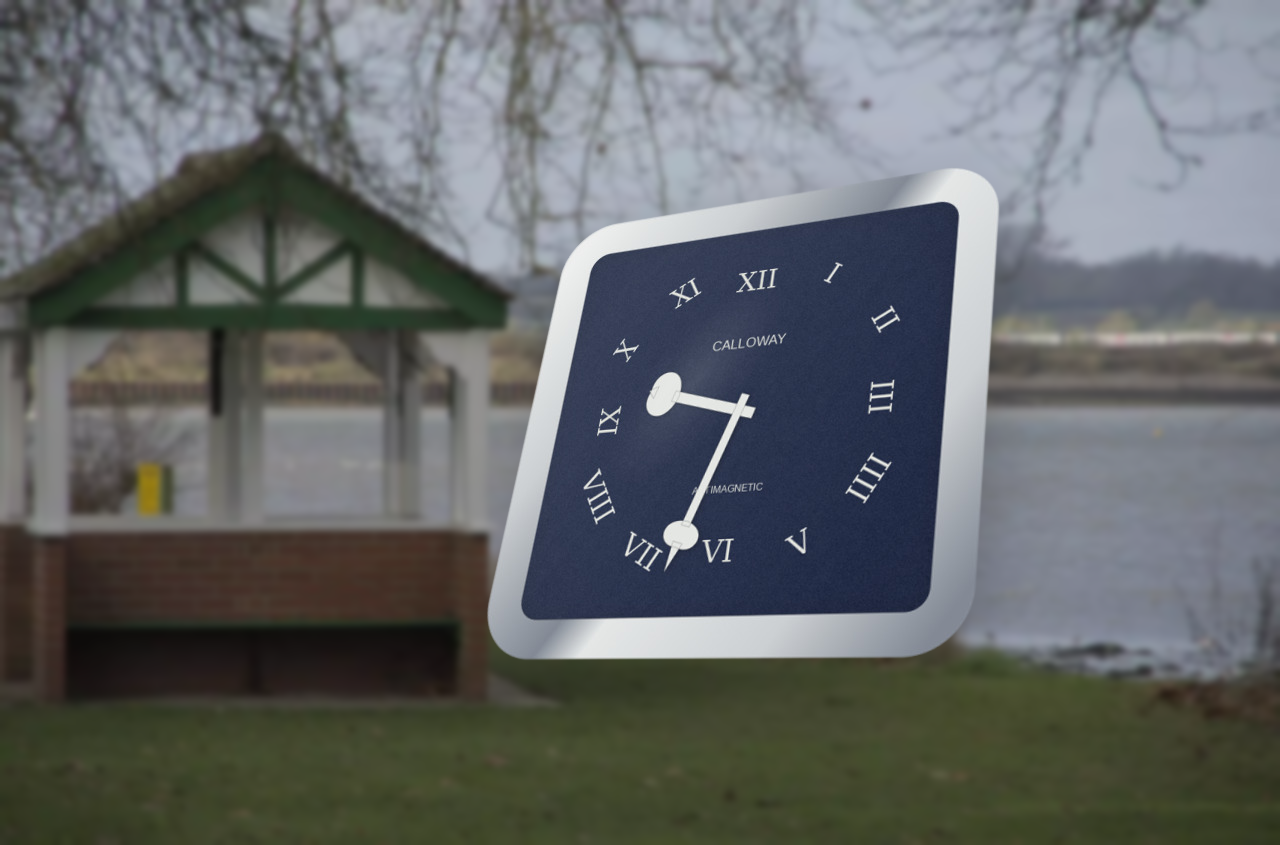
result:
{"hour": 9, "minute": 33}
